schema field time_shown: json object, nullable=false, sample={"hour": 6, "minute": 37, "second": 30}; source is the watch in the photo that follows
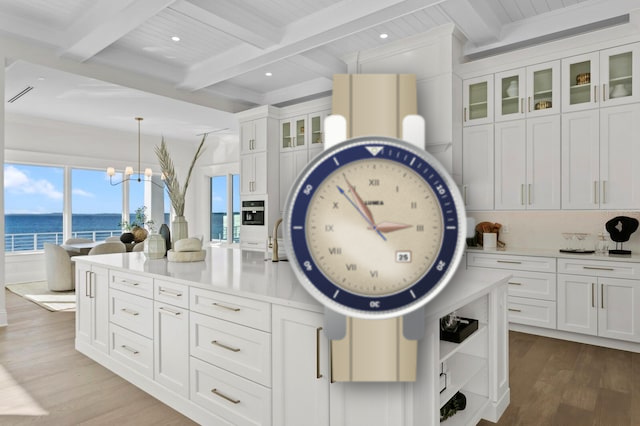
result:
{"hour": 2, "minute": 54, "second": 53}
